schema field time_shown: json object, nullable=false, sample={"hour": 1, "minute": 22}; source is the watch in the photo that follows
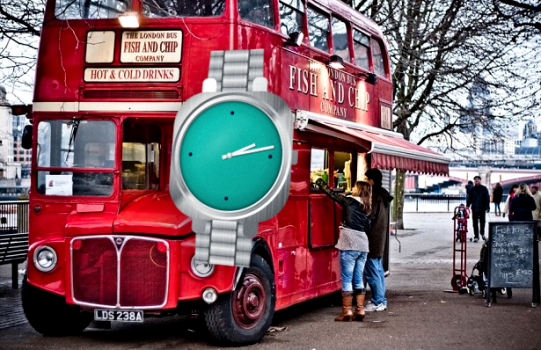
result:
{"hour": 2, "minute": 13}
